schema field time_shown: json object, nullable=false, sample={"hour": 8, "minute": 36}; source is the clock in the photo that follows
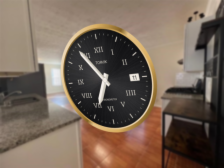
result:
{"hour": 6, "minute": 54}
